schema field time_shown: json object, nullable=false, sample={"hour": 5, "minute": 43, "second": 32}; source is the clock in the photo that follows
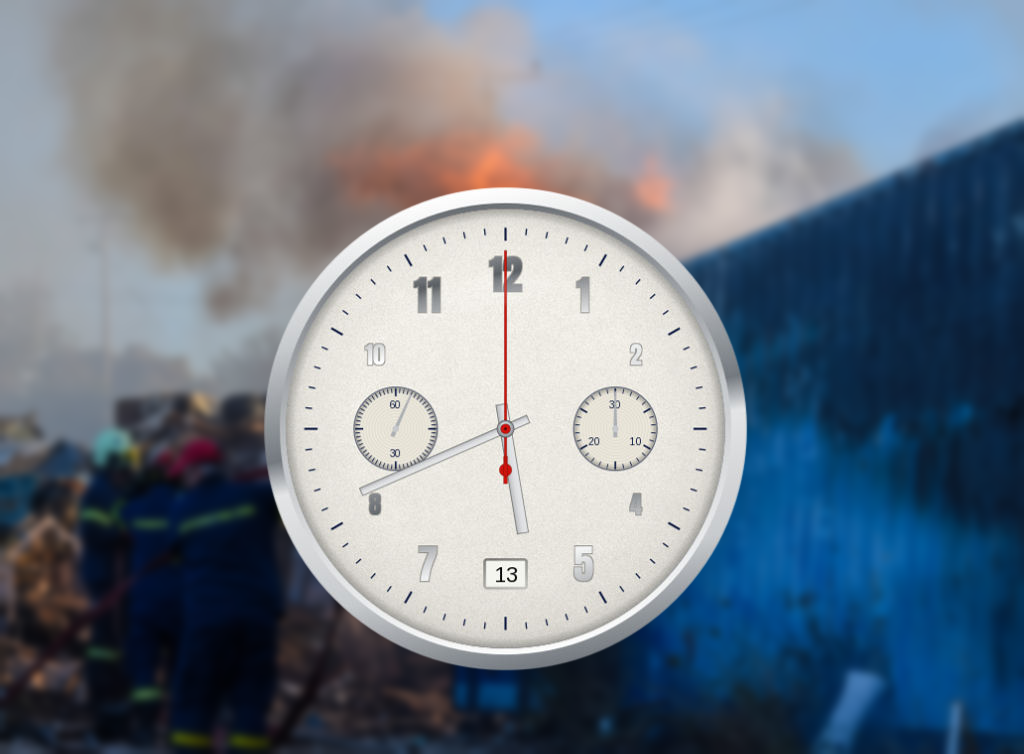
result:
{"hour": 5, "minute": 41, "second": 4}
